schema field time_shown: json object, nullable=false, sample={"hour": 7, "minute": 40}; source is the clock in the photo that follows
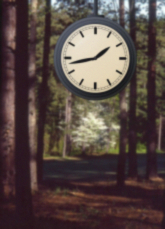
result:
{"hour": 1, "minute": 43}
